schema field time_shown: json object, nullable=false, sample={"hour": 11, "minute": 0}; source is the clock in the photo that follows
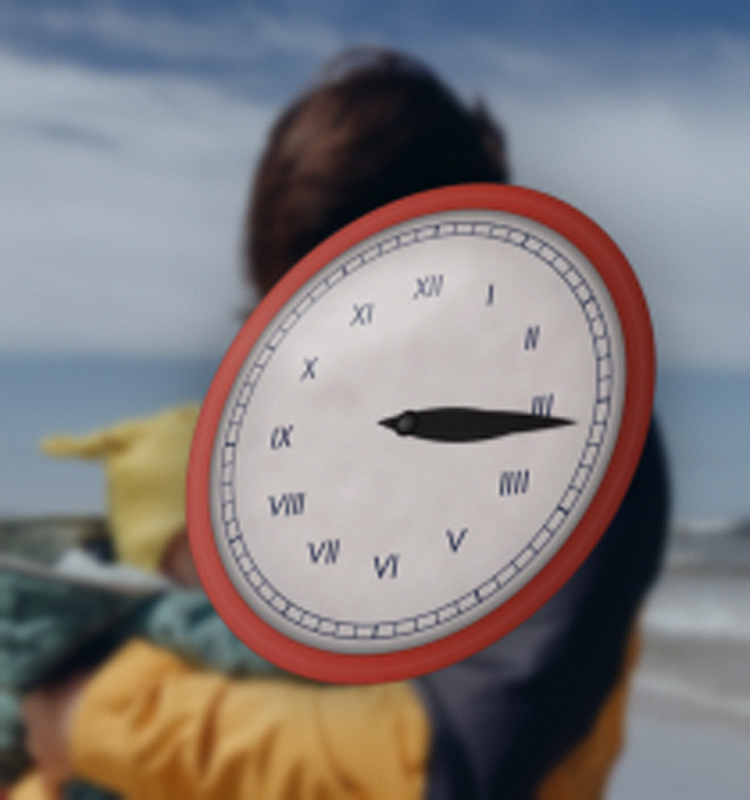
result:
{"hour": 3, "minute": 16}
